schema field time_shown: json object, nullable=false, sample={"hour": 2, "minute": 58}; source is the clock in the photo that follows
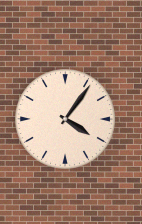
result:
{"hour": 4, "minute": 6}
